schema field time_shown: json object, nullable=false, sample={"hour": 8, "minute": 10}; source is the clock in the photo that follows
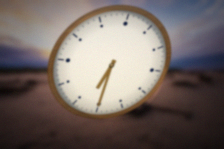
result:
{"hour": 6, "minute": 30}
